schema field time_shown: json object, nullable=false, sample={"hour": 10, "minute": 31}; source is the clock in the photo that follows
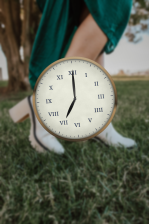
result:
{"hour": 7, "minute": 0}
